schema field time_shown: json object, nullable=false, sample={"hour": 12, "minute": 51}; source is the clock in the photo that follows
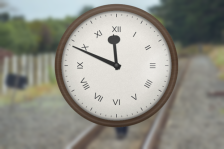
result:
{"hour": 11, "minute": 49}
